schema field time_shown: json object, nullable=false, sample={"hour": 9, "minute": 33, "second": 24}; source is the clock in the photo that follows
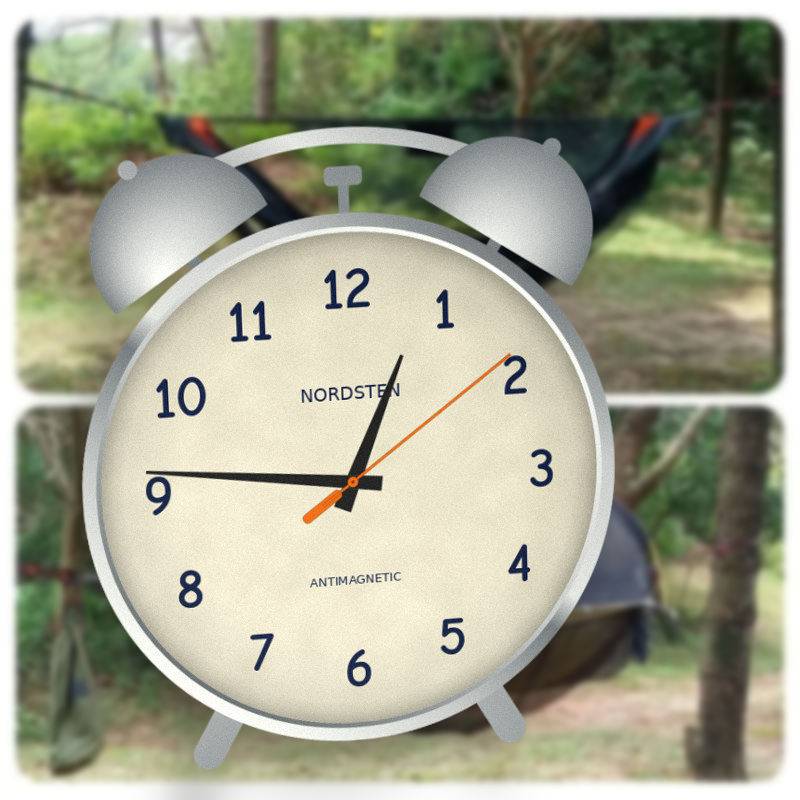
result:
{"hour": 12, "minute": 46, "second": 9}
